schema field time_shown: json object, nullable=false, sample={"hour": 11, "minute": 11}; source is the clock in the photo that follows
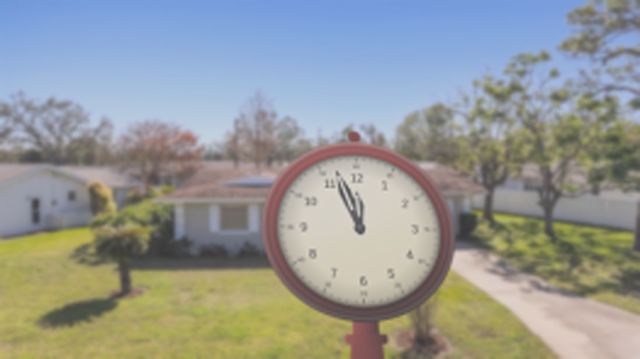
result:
{"hour": 11, "minute": 57}
